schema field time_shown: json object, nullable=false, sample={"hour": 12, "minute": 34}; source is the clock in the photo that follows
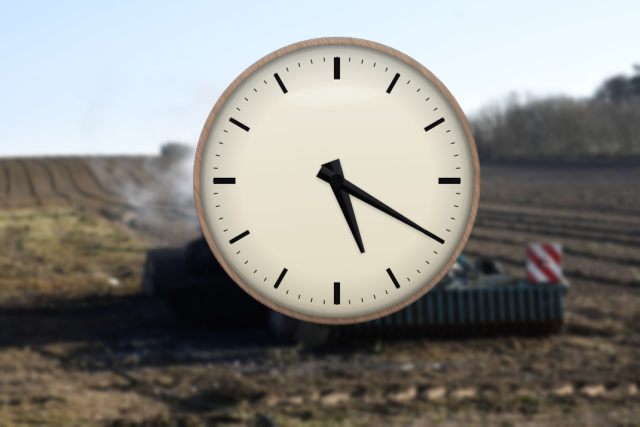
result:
{"hour": 5, "minute": 20}
